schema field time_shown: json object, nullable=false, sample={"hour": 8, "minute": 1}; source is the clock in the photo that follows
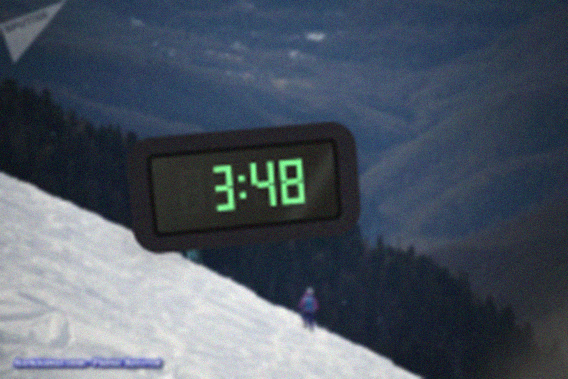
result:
{"hour": 3, "minute": 48}
